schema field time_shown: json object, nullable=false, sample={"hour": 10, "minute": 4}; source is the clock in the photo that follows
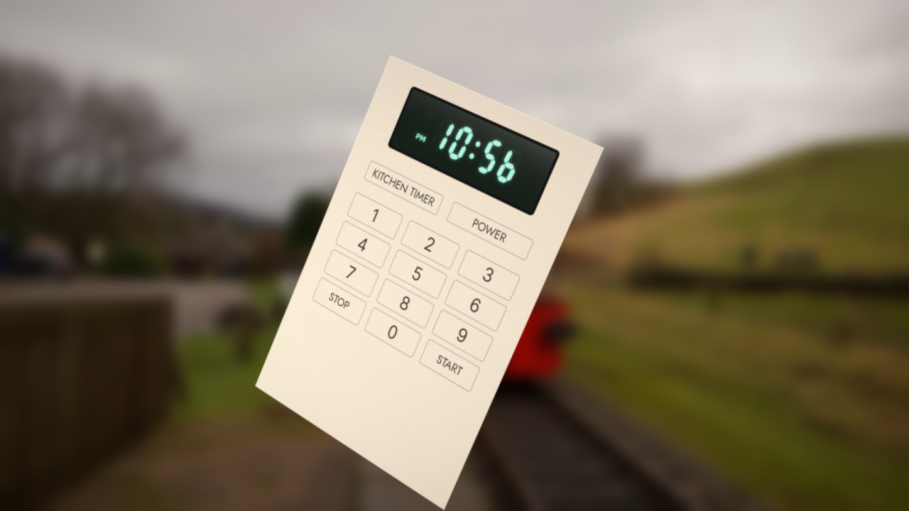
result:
{"hour": 10, "minute": 56}
